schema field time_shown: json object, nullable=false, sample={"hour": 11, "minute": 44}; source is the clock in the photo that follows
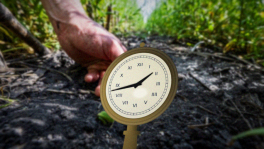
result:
{"hour": 1, "minute": 43}
